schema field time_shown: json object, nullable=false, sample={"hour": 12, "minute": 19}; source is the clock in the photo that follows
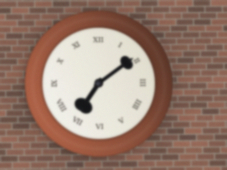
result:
{"hour": 7, "minute": 9}
